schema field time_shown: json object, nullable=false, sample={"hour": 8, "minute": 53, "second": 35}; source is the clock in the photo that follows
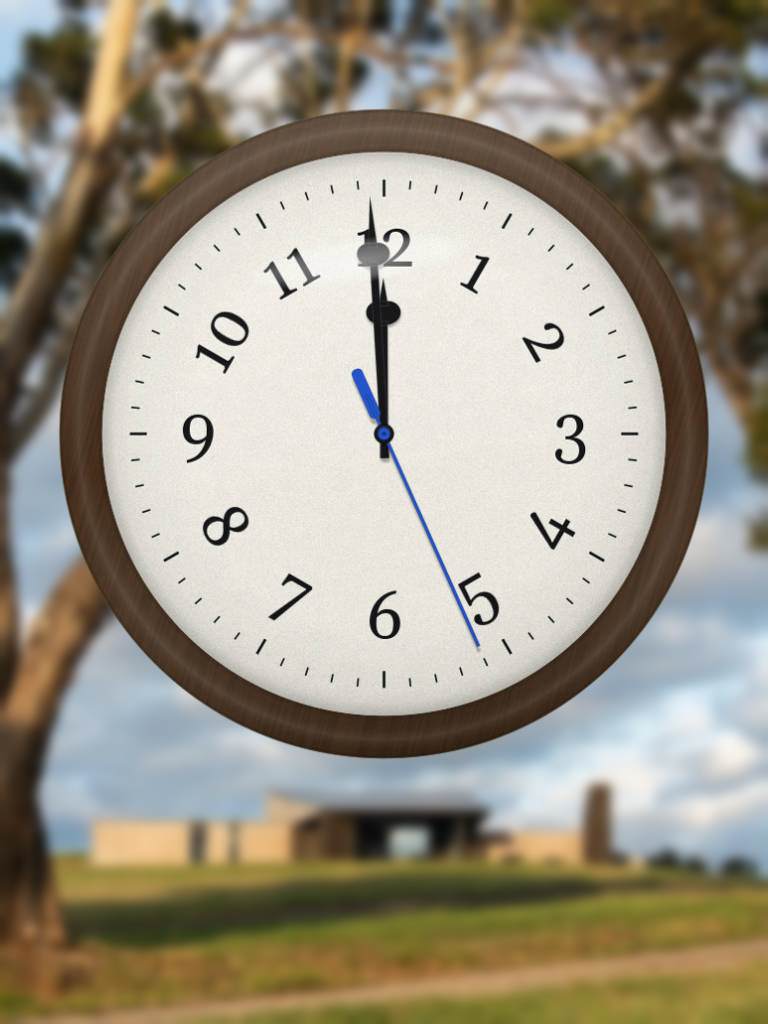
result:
{"hour": 11, "minute": 59, "second": 26}
